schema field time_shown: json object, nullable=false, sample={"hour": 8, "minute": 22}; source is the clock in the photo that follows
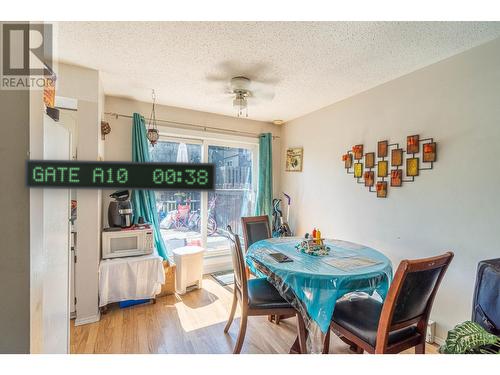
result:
{"hour": 0, "minute": 38}
